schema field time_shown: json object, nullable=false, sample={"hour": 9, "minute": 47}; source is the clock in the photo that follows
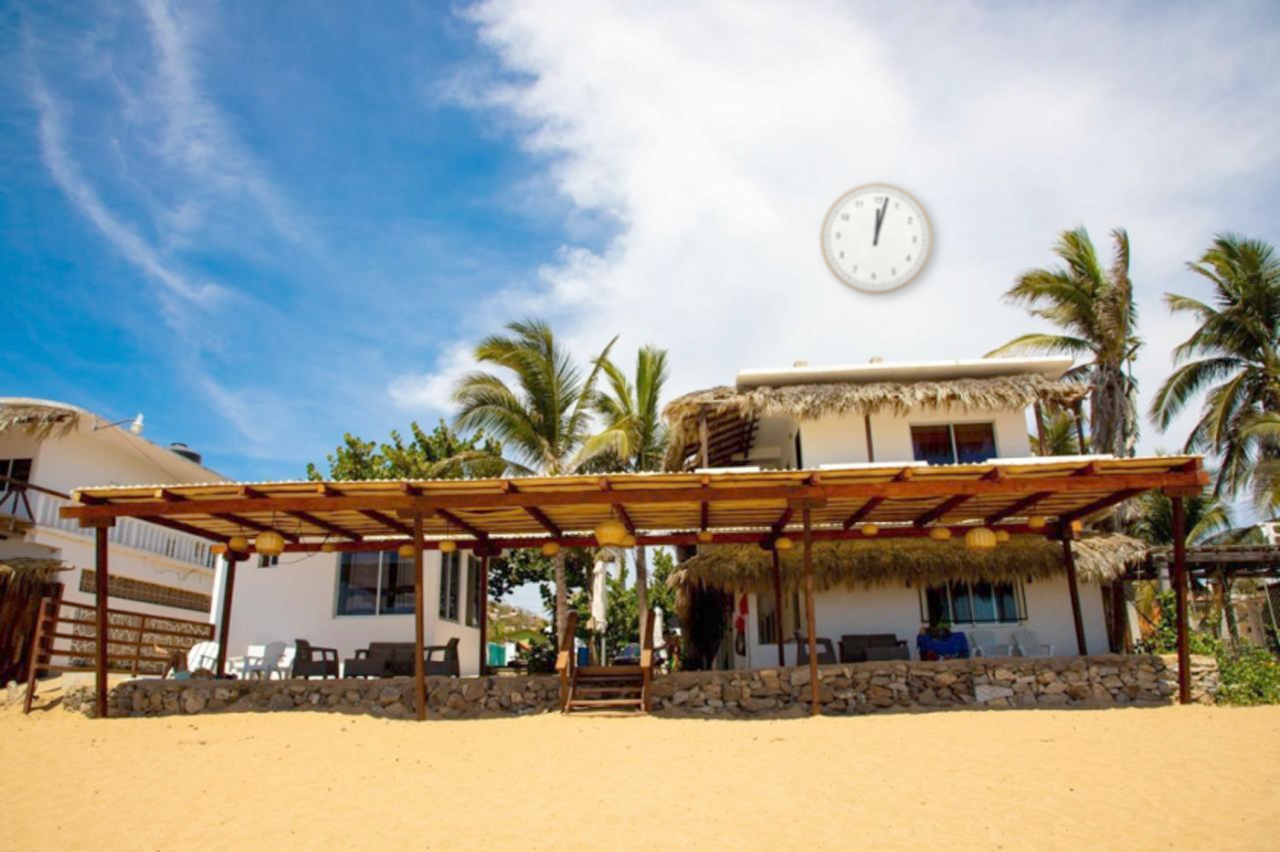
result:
{"hour": 12, "minute": 2}
